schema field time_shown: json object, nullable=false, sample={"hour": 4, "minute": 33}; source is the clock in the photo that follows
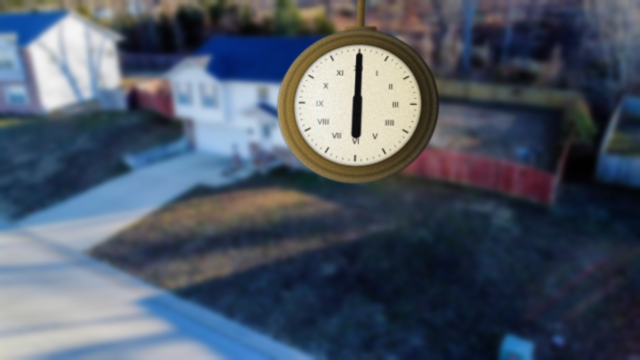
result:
{"hour": 6, "minute": 0}
